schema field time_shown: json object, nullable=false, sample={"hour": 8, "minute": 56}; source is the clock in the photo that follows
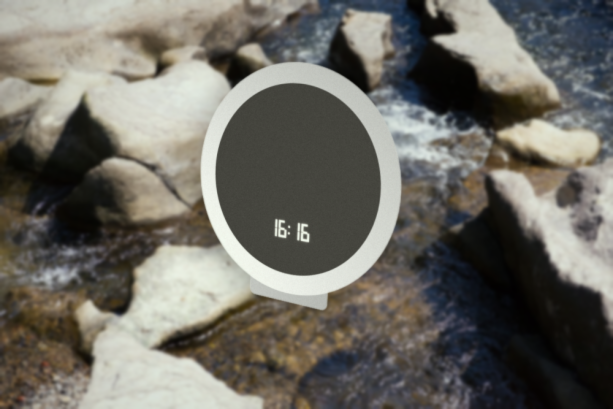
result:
{"hour": 16, "minute": 16}
